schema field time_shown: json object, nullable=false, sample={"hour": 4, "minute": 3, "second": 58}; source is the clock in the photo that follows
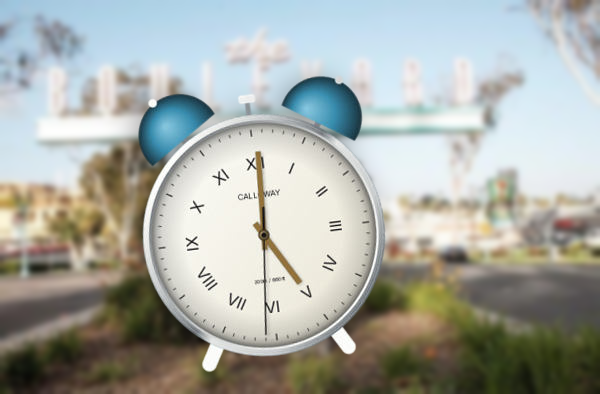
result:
{"hour": 5, "minute": 0, "second": 31}
